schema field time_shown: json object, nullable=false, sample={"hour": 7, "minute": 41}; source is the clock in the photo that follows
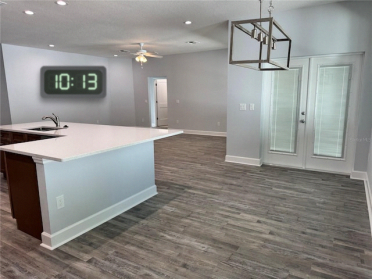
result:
{"hour": 10, "minute": 13}
